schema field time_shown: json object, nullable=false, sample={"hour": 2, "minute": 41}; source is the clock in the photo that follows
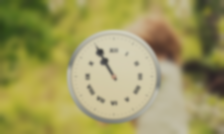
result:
{"hour": 10, "minute": 55}
